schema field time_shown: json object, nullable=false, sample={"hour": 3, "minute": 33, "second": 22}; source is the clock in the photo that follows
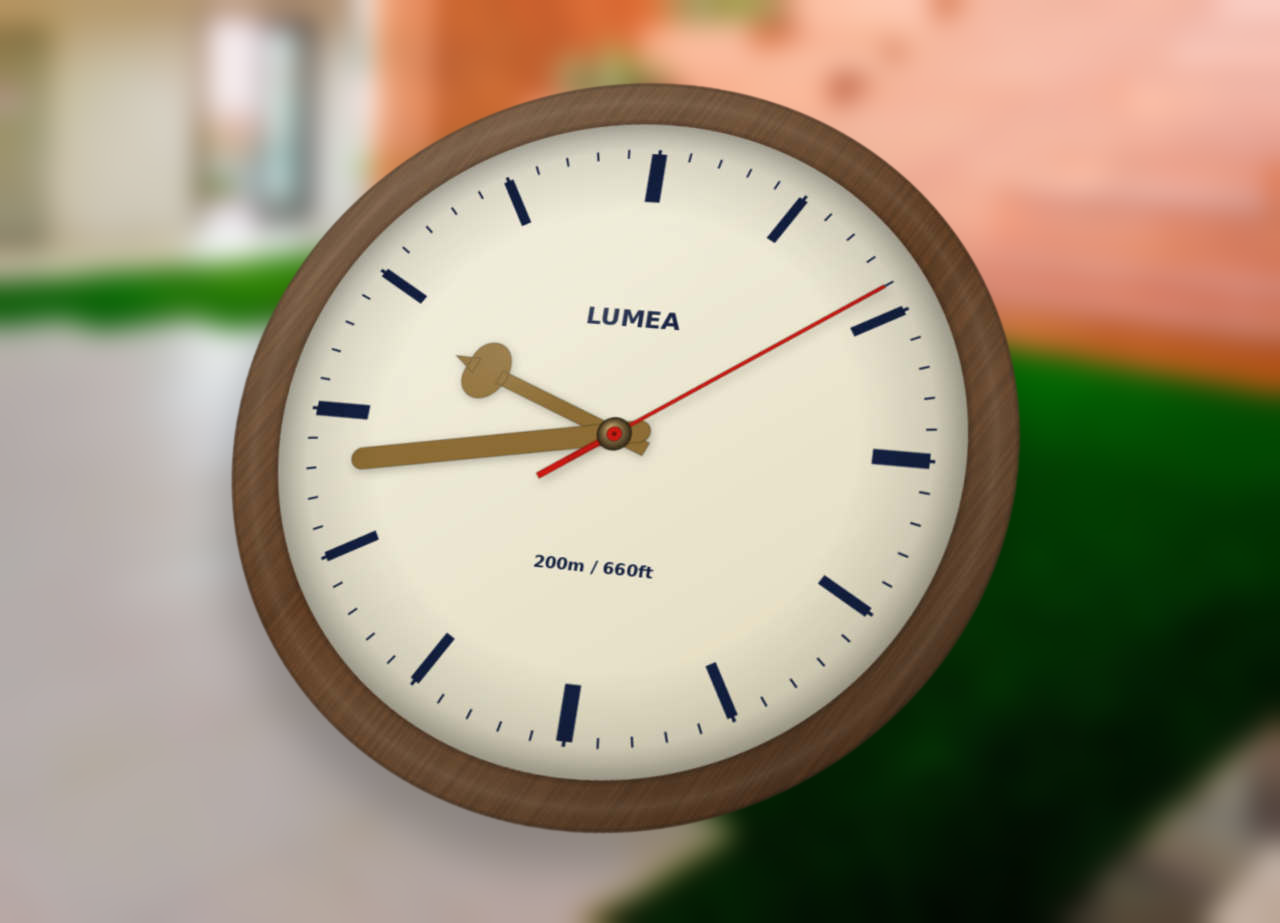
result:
{"hour": 9, "minute": 43, "second": 9}
